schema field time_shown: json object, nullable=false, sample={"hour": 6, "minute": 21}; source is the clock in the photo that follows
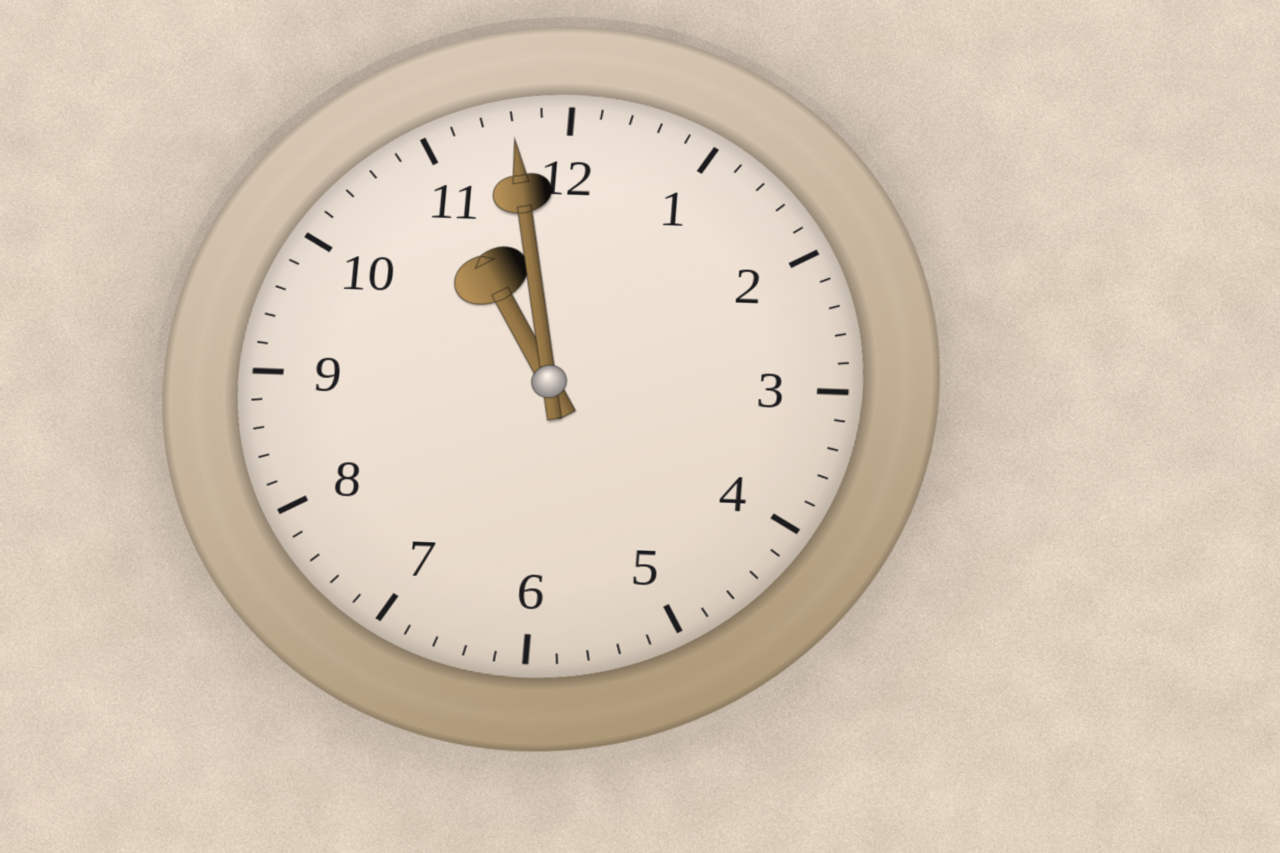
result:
{"hour": 10, "minute": 58}
